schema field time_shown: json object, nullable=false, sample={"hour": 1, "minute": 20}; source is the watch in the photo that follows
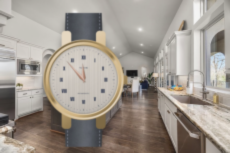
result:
{"hour": 11, "minute": 53}
